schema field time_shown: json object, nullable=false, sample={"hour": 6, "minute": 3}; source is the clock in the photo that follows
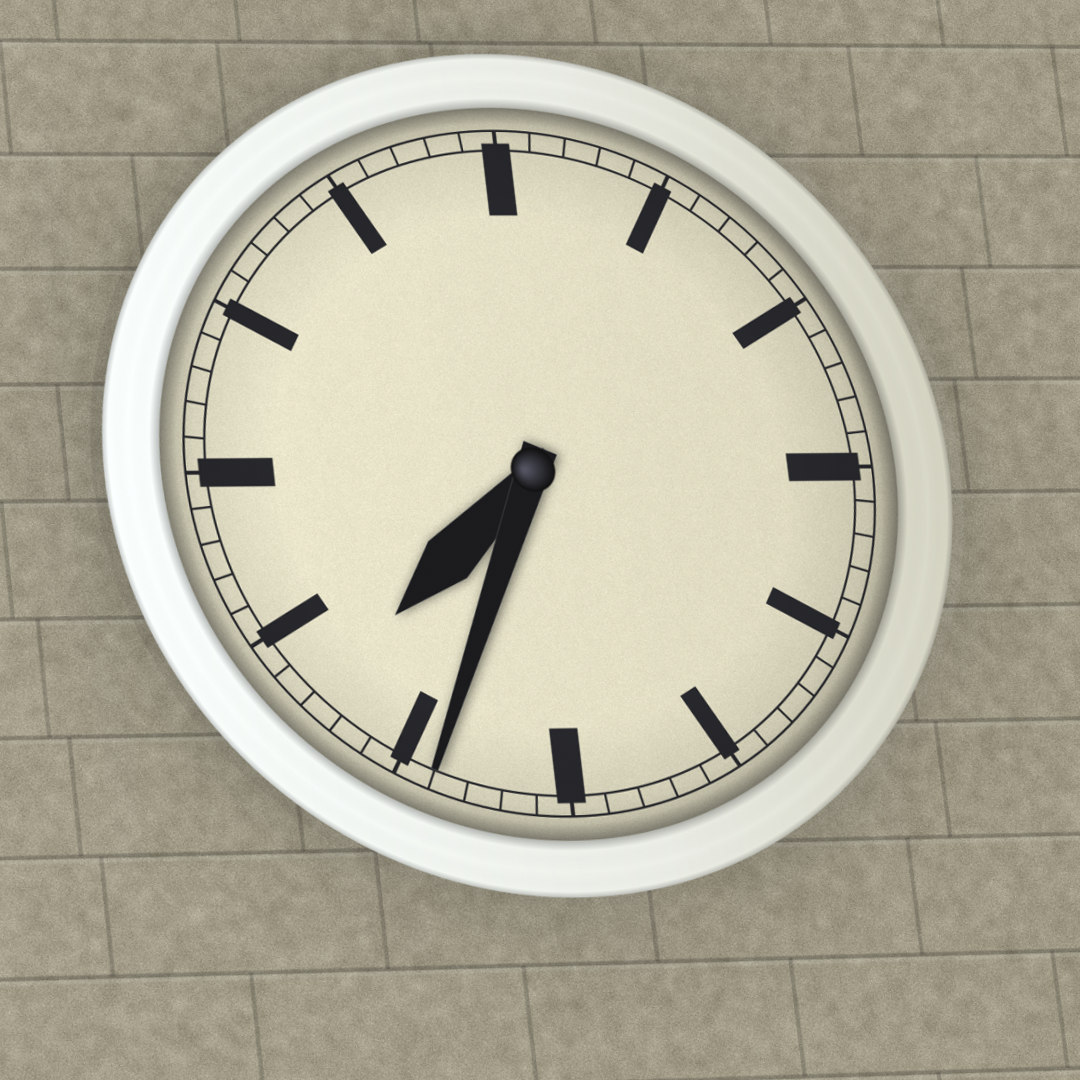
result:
{"hour": 7, "minute": 34}
